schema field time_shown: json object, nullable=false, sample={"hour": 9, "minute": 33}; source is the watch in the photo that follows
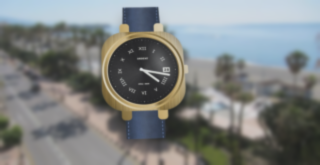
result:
{"hour": 4, "minute": 17}
